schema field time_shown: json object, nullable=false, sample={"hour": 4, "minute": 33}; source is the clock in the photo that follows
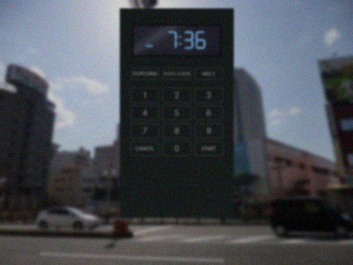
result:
{"hour": 7, "minute": 36}
